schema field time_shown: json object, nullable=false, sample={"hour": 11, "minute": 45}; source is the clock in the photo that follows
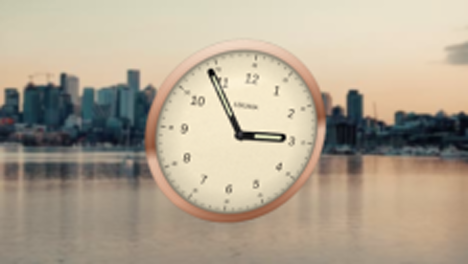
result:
{"hour": 2, "minute": 54}
